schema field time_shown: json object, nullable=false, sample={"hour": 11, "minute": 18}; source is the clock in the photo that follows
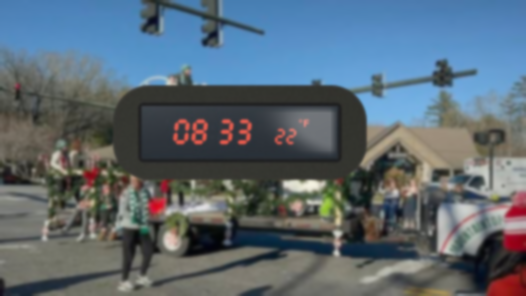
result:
{"hour": 8, "minute": 33}
